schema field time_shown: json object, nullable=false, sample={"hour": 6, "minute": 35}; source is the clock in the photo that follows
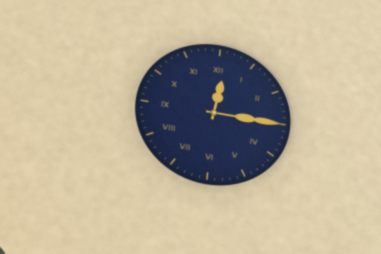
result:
{"hour": 12, "minute": 15}
